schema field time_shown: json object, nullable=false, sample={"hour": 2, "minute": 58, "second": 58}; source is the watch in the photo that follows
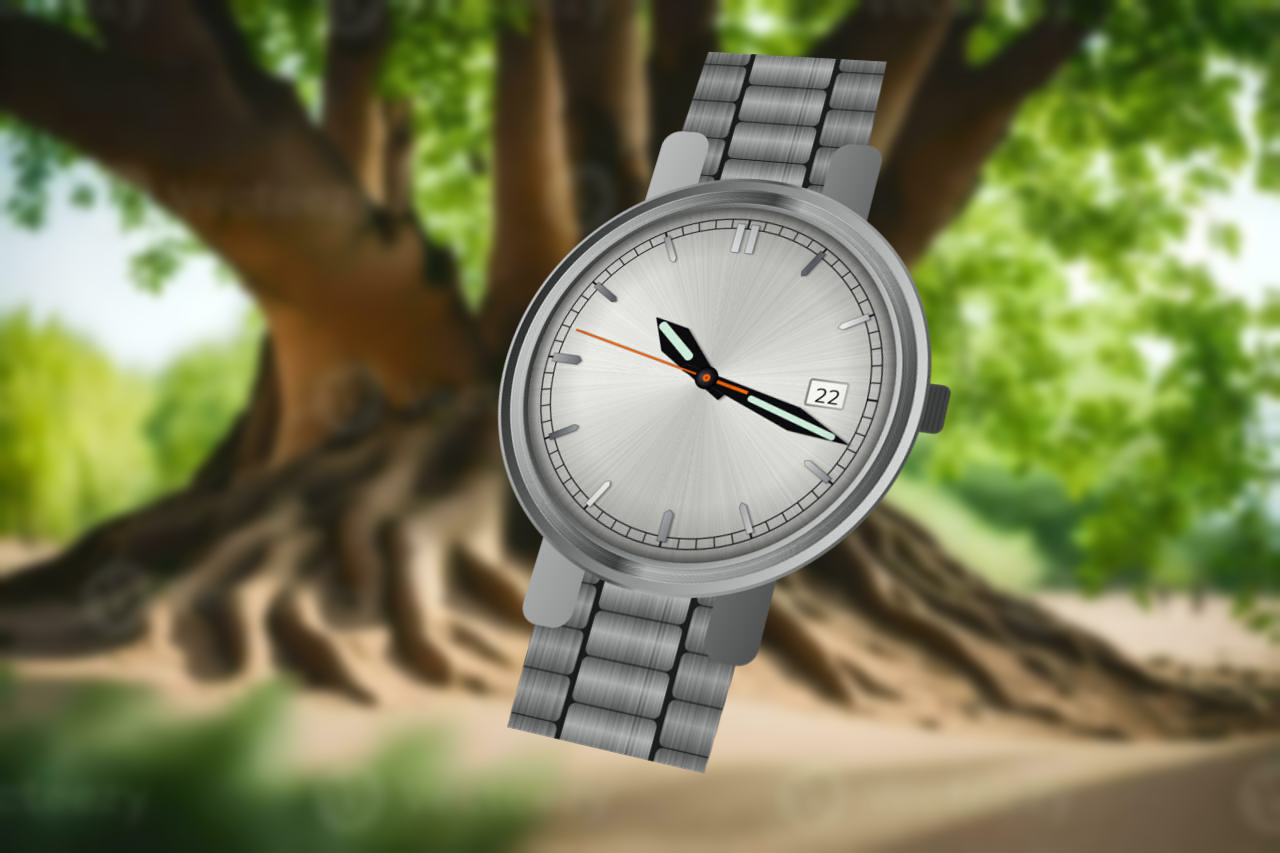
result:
{"hour": 10, "minute": 17, "second": 47}
